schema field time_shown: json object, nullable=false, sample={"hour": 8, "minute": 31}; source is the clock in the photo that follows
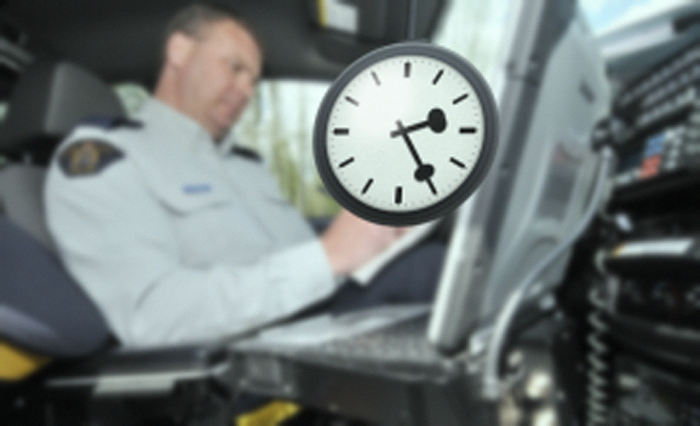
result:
{"hour": 2, "minute": 25}
